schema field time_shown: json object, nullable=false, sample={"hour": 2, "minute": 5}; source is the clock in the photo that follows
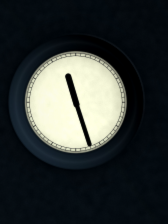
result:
{"hour": 11, "minute": 27}
